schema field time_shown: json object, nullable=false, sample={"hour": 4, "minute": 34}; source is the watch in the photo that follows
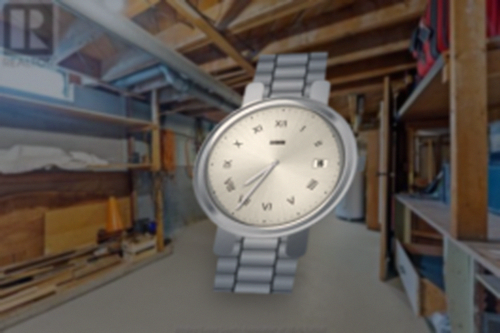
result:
{"hour": 7, "minute": 35}
